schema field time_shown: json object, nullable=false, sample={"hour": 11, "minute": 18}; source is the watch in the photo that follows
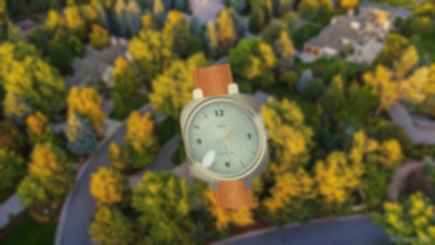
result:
{"hour": 1, "minute": 28}
